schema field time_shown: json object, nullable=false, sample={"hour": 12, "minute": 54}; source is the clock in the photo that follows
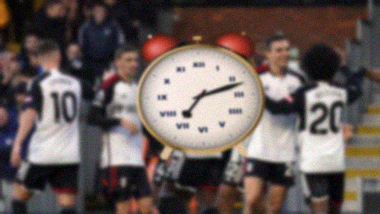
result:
{"hour": 7, "minute": 12}
